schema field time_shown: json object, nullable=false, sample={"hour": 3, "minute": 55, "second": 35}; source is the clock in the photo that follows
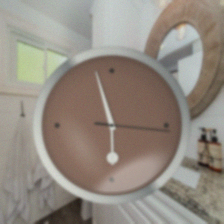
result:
{"hour": 5, "minute": 57, "second": 16}
